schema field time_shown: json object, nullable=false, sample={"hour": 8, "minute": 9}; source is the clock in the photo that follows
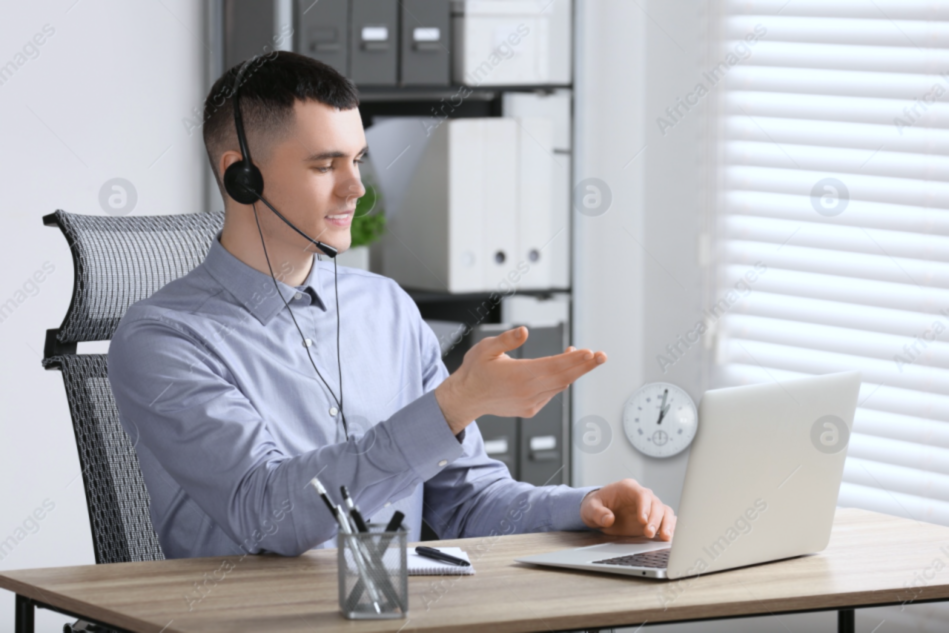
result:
{"hour": 1, "minute": 2}
